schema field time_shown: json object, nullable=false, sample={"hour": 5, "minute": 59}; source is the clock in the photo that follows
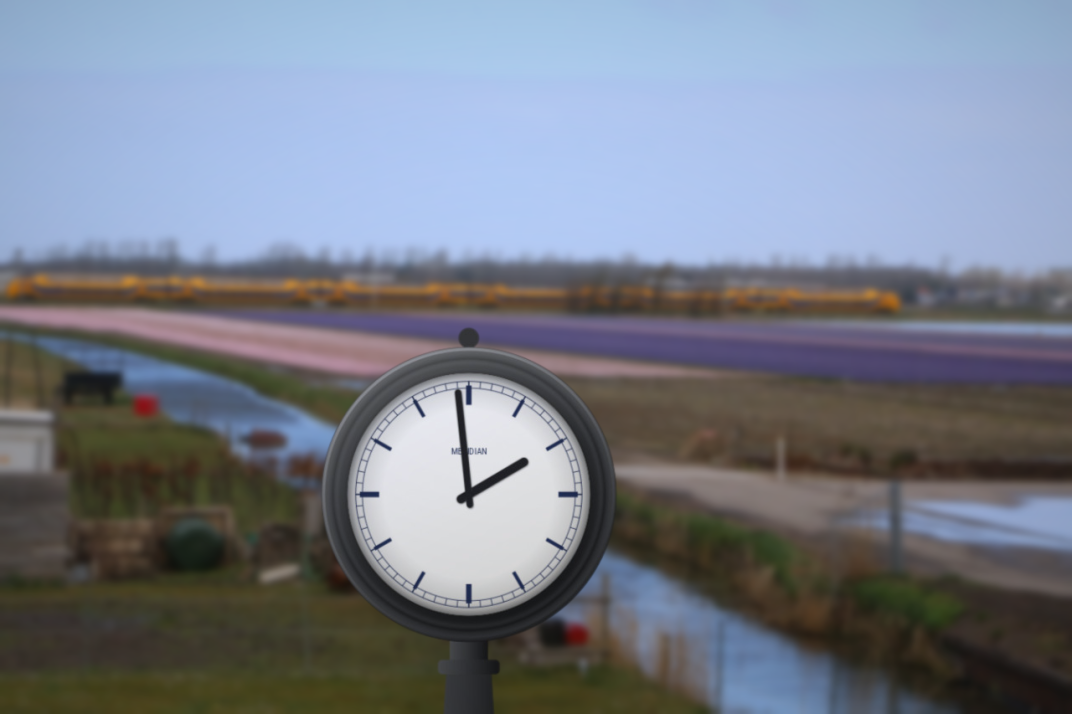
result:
{"hour": 1, "minute": 59}
